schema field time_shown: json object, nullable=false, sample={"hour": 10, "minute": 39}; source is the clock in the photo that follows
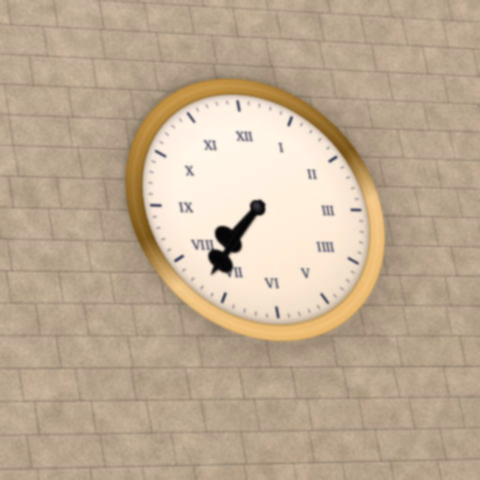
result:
{"hour": 7, "minute": 37}
